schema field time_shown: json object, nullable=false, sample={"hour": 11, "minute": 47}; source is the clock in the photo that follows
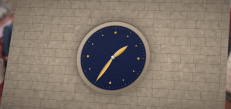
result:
{"hour": 1, "minute": 35}
